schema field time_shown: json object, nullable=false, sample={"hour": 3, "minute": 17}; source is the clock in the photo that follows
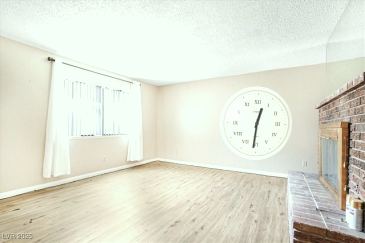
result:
{"hour": 12, "minute": 31}
